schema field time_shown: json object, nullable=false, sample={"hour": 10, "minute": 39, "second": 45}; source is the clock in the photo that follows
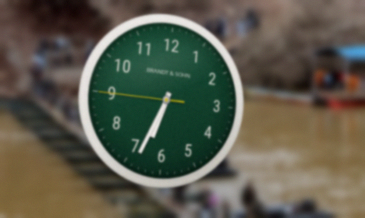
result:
{"hour": 6, "minute": 33, "second": 45}
